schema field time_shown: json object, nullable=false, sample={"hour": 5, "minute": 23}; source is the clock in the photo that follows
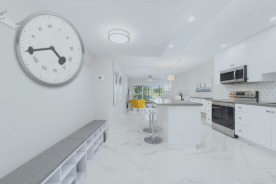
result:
{"hour": 4, "minute": 44}
